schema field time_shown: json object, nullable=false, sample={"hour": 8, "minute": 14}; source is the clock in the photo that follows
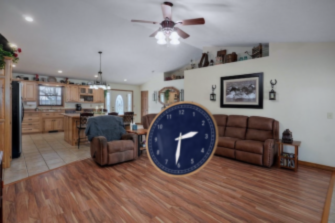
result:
{"hour": 2, "minute": 31}
